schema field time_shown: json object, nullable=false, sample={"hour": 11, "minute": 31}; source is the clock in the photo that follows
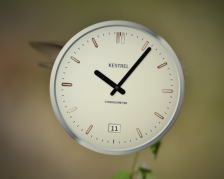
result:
{"hour": 10, "minute": 6}
